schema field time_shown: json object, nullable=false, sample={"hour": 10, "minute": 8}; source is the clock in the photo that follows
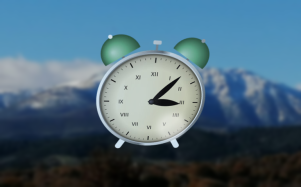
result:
{"hour": 3, "minute": 7}
